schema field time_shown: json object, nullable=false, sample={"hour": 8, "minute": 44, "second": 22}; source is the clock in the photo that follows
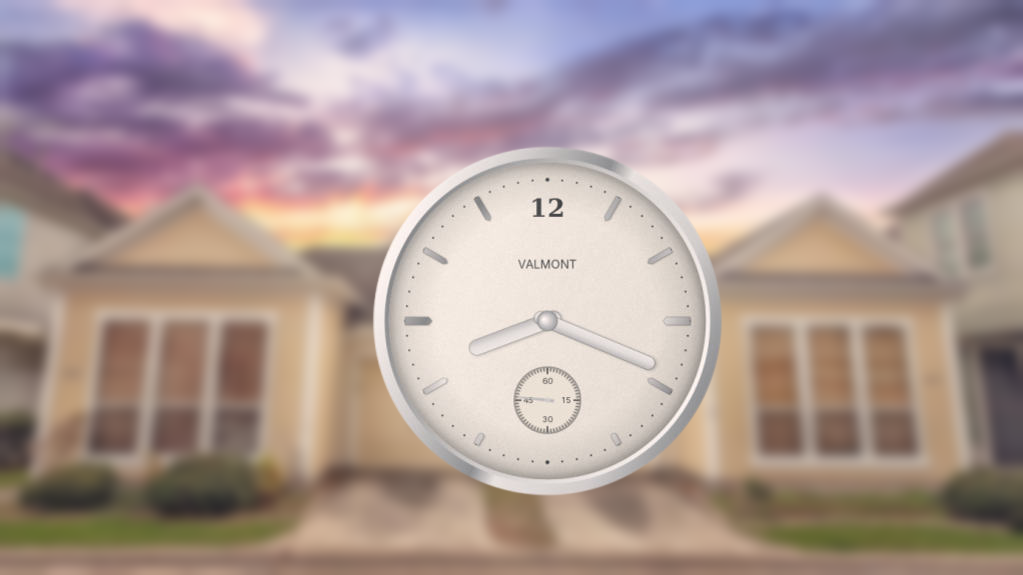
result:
{"hour": 8, "minute": 18, "second": 46}
